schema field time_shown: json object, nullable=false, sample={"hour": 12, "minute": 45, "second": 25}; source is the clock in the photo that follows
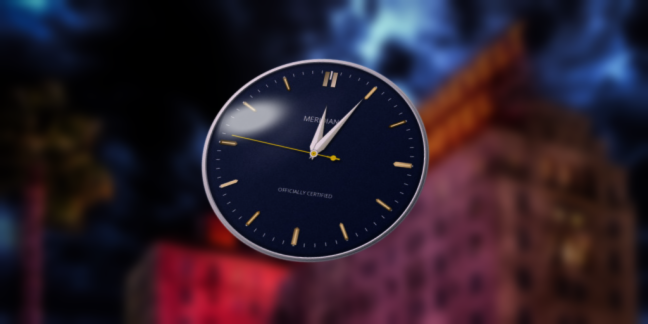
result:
{"hour": 12, "minute": 4, "second": 46}
